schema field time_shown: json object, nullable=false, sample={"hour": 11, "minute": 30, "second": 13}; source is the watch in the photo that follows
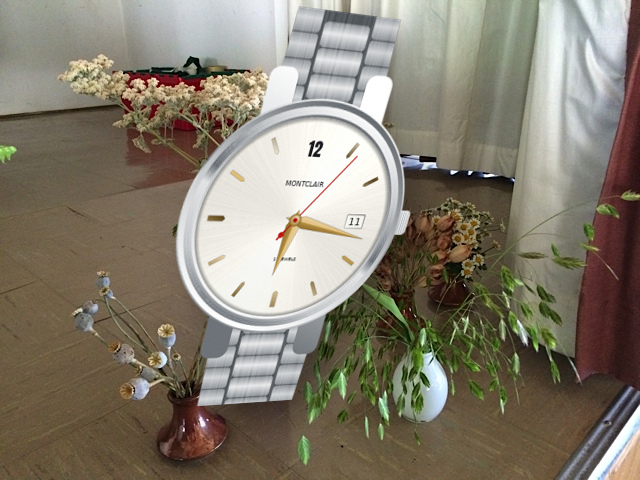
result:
{"hour": 6, "minute": 17, "second": 6}
